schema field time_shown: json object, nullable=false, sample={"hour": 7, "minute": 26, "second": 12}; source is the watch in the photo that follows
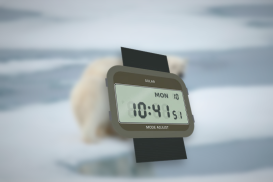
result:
{"hour": 10, "minute": 41, "second": 51}
